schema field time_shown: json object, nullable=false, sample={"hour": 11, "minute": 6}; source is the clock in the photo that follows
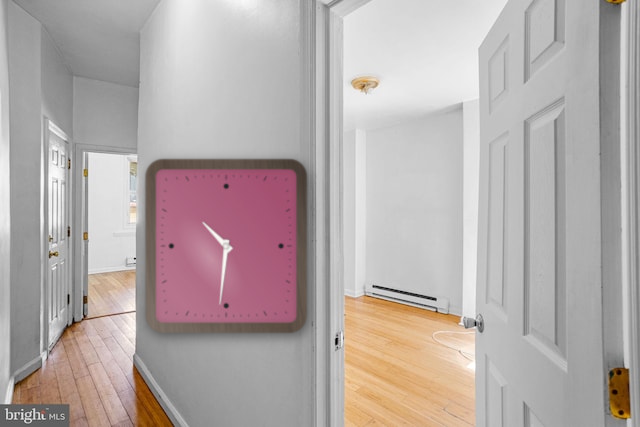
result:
{"hour": 10, "minute": 31}
